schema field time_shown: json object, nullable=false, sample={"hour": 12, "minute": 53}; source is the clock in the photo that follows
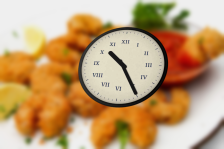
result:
{"hour": 10, "minute": 25}
